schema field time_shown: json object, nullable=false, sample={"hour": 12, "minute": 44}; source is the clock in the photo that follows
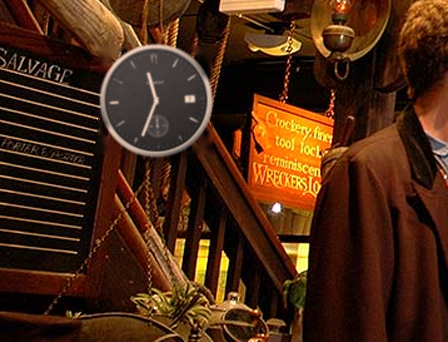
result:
{"hour": 11, "minute": 34}
